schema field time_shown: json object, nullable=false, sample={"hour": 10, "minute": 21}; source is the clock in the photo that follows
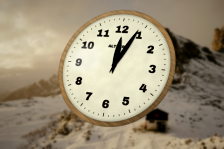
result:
{"hour": 12, "minute": 4}
